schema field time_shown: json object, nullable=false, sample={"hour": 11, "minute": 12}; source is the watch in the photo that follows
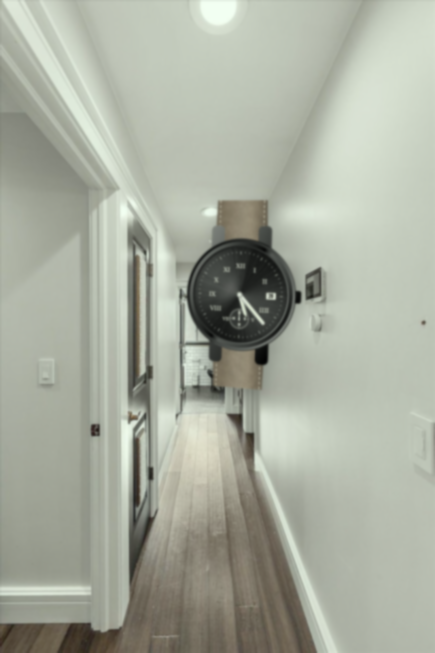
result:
{"hour": 5, "minute": 23}
